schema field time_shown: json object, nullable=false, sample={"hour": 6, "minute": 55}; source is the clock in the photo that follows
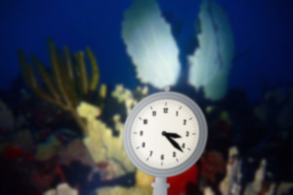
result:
{"hour": 3, "minute": 22}
